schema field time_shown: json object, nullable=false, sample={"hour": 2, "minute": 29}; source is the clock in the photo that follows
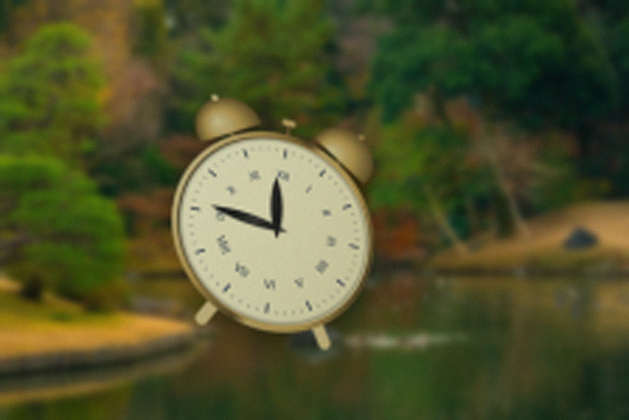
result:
{"hour": 11, "minute": 46}
